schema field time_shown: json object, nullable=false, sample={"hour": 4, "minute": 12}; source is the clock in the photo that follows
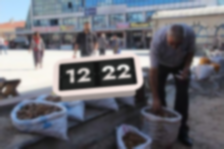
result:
{"hour": 12, "minute": 22}
